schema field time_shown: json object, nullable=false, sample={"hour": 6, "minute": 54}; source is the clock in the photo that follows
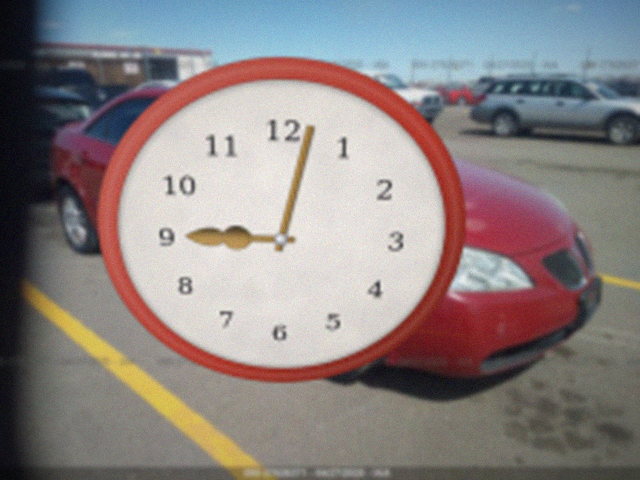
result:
{"hour": 9, "minute": 2}
